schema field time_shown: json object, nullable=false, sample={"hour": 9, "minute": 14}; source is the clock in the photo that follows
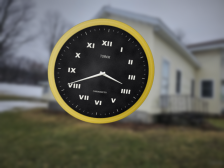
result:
{"hour": 3, "minute": 41}
